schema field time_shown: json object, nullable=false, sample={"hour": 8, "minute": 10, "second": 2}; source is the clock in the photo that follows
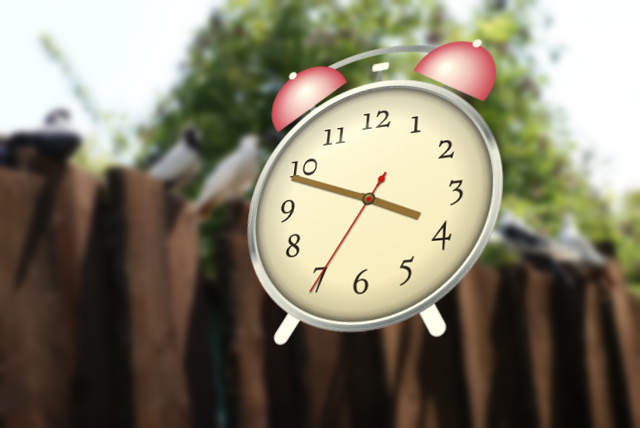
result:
{"hour": 3, "minute": 48, "second": 35}
